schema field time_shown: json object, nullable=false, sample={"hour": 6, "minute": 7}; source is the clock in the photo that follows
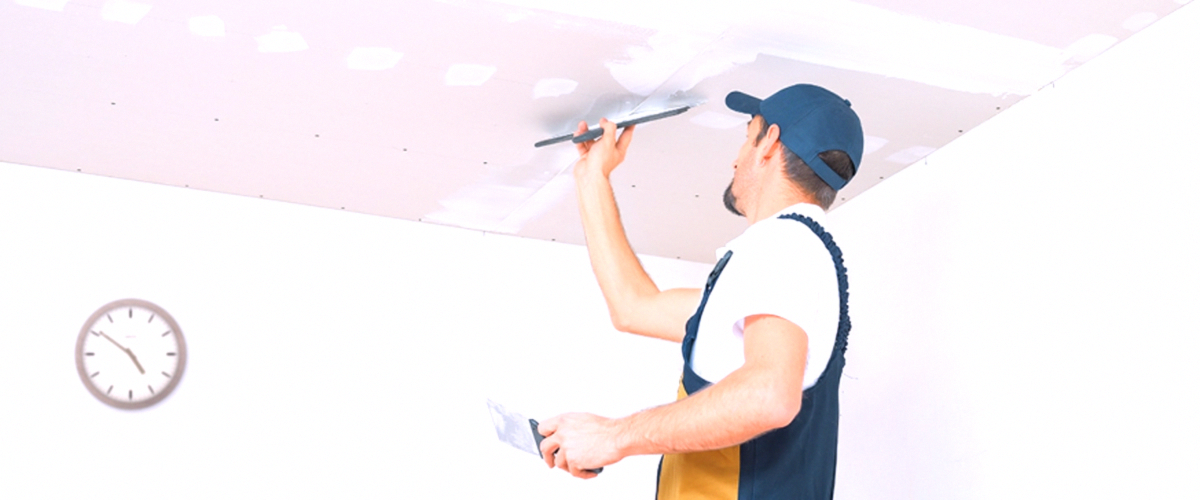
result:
{"hour": 4, "minute": 51}
